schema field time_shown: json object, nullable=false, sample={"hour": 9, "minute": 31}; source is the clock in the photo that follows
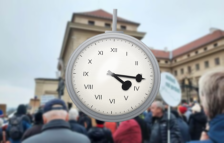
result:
{"hour": 4, "minute": 16}
